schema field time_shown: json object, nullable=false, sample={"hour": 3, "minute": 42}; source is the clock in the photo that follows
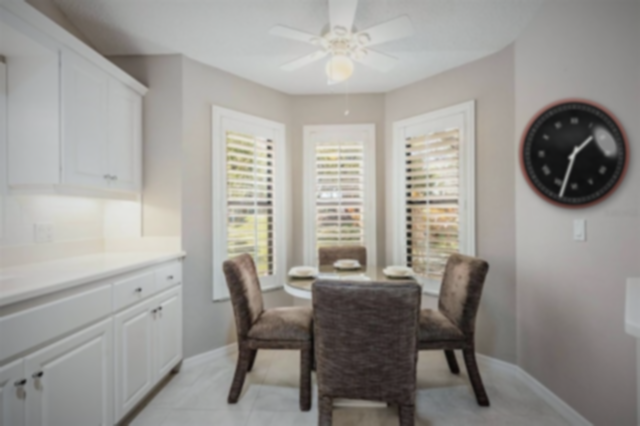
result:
{"hour": 1, "minute": 33}
